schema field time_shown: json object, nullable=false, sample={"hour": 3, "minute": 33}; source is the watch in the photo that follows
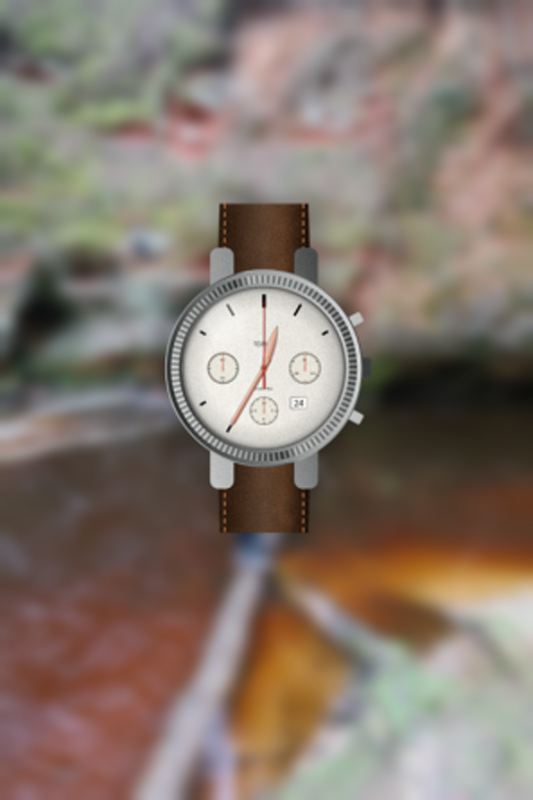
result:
{"hour": 12, "minute": 35}
